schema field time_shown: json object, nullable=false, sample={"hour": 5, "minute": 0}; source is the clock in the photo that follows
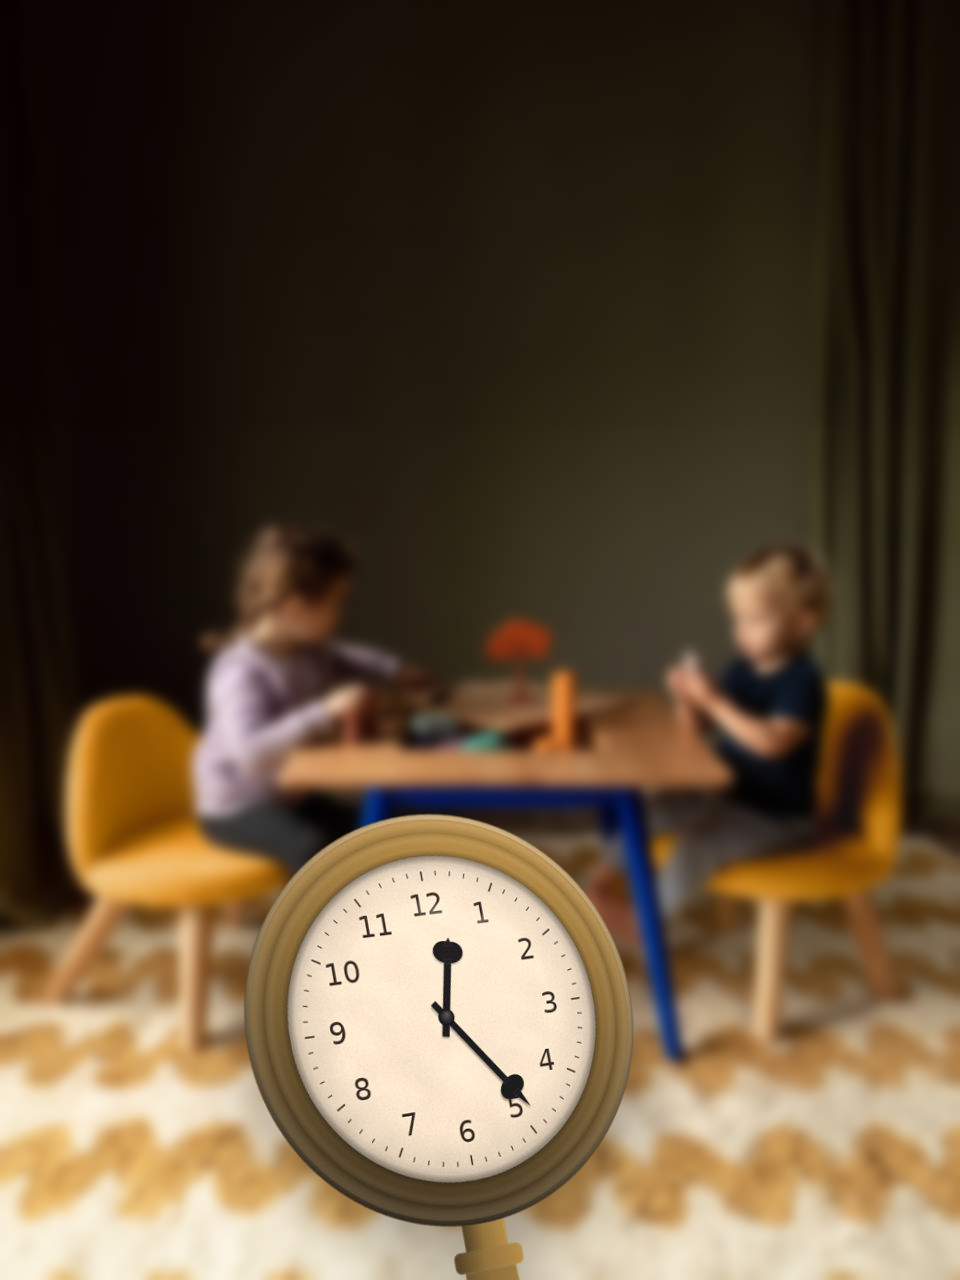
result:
{"hour": 12, "minute": 24}
